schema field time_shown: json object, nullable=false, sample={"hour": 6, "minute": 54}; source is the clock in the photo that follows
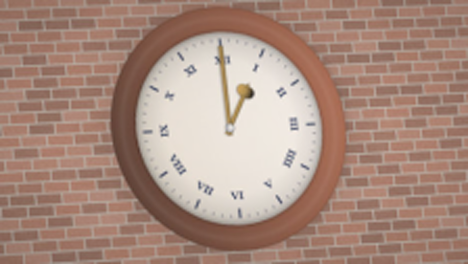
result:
{"hour": 1, "minute": 0}
